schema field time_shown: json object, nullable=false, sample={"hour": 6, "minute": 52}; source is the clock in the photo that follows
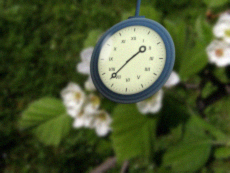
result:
{"hour": 1, "minute": 37}
